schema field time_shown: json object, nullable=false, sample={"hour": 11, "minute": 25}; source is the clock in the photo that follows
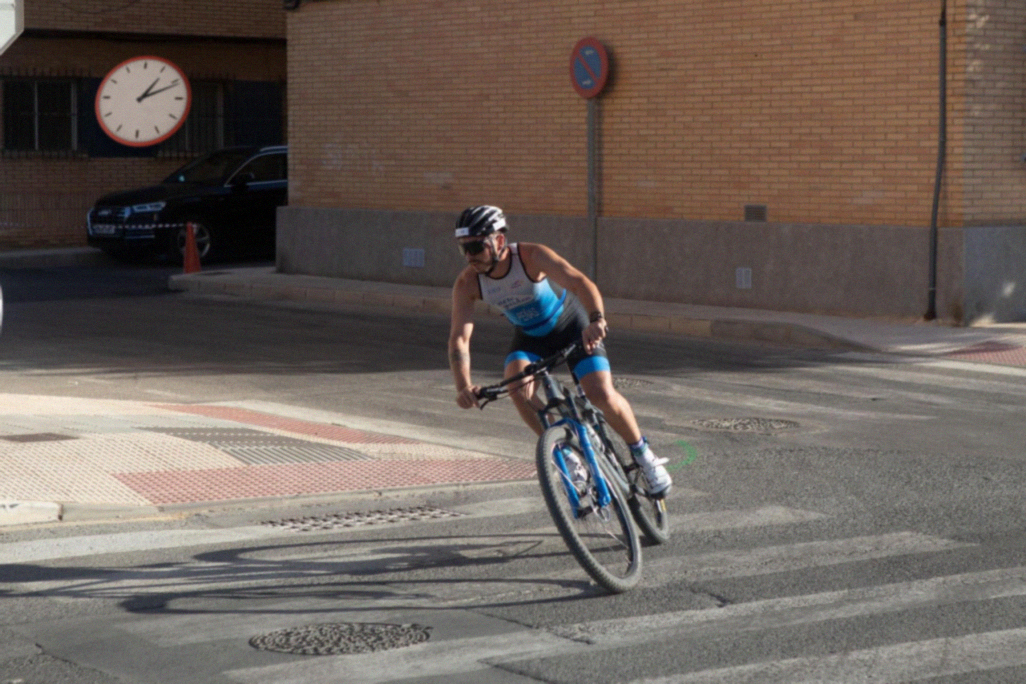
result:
{"hour": 1, "minute": 11}
